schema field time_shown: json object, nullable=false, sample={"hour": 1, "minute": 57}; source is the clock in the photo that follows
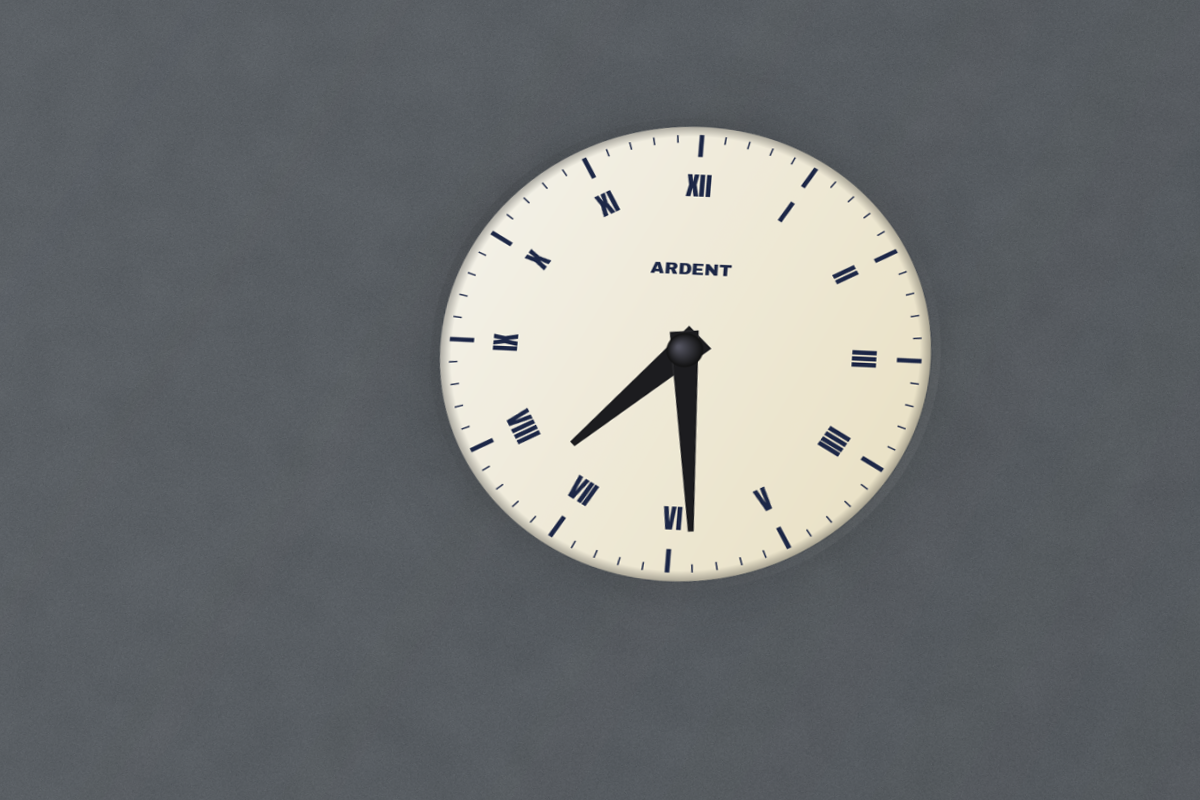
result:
{"hour": 7, "minute": 29}
